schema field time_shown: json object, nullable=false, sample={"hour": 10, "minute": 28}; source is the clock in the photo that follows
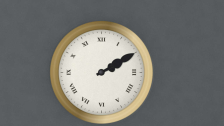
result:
{"hour": 2, "minute": 10}
